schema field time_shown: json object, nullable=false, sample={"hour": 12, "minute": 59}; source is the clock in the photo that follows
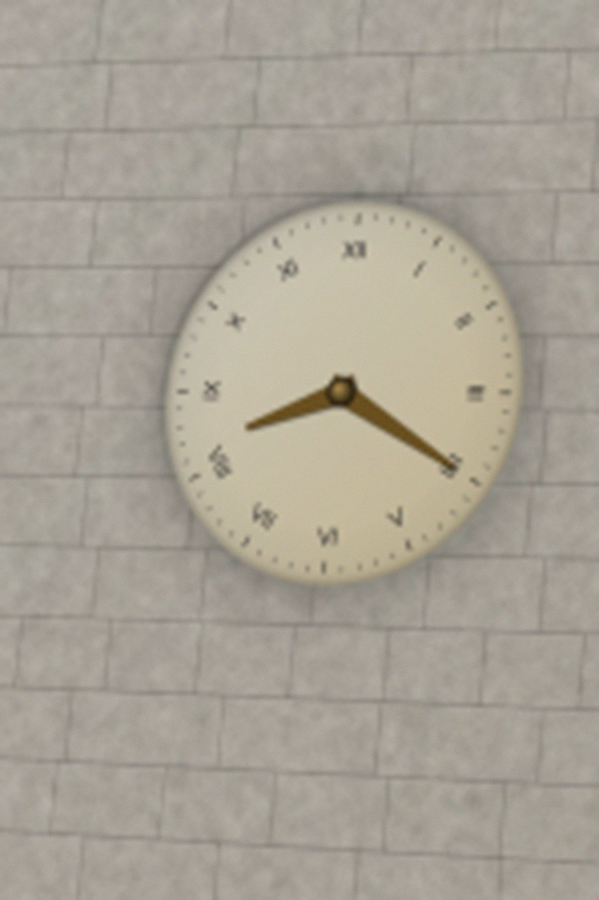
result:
{"hour": 8, "minute": 20}
